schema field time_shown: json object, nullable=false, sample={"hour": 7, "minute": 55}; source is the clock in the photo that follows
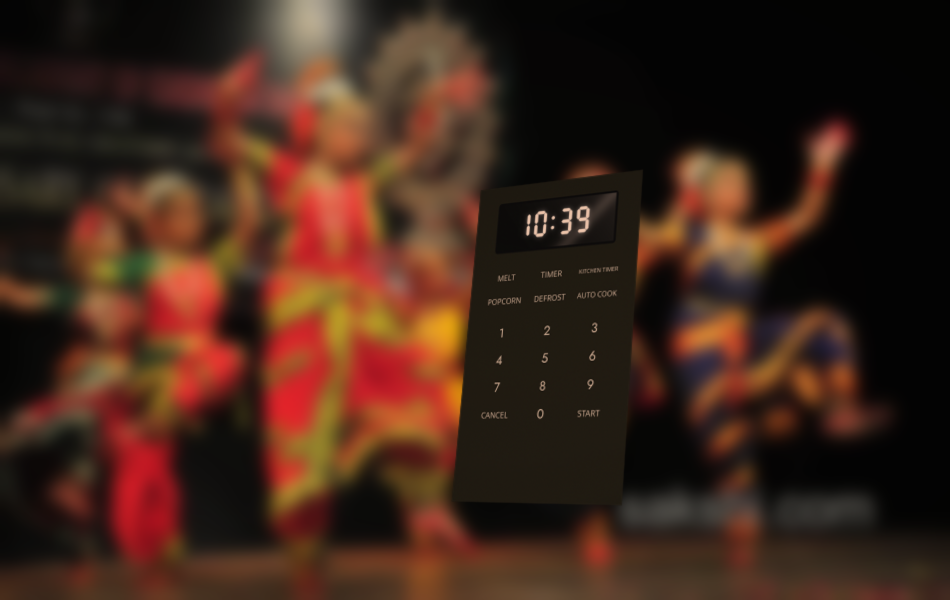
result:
{"hour": 10, "minute": 39}
